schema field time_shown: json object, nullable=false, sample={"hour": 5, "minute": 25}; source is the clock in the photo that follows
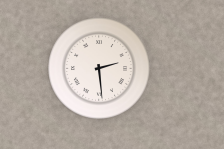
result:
{"hour": 2, "minute": 29}
